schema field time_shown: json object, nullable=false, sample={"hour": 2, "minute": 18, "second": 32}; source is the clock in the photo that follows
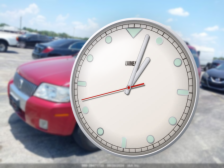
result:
{"hour": 1, "minute": 2, "second": 42}
